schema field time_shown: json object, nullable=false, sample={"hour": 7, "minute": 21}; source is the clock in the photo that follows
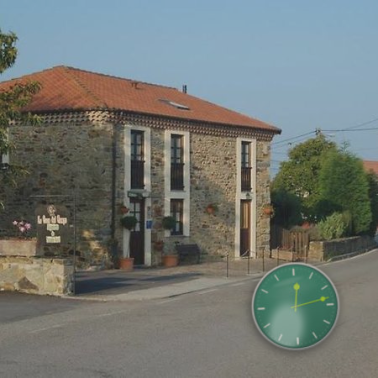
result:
{"hour": 12, "minute": 13}
